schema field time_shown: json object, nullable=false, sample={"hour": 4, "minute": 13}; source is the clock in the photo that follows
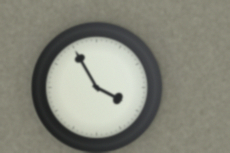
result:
{"hour": 3, "minute": 55}
